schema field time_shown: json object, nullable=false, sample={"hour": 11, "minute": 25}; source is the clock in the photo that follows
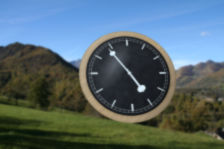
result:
{"hour": 4, "minute": 54}
